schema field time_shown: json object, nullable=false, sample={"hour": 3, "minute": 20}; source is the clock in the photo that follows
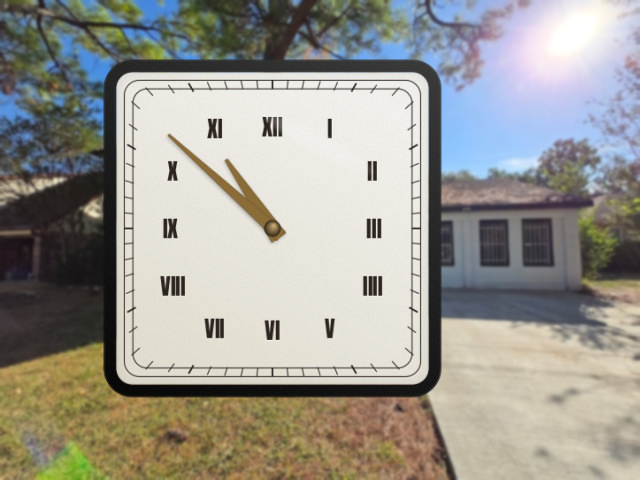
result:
{"hour": 10, "minute": 52}
